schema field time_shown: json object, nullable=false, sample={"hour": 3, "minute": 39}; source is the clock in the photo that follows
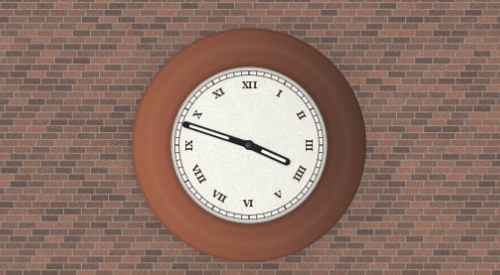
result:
{"hour": 3, "minute": 48}
